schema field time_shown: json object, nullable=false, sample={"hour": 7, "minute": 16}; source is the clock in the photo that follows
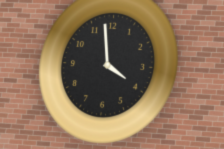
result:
{"hour": 3, "minute": 58}
